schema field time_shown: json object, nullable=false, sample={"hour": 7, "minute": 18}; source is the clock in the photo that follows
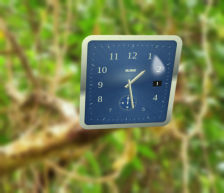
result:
{"hour": 1, "minute": 28}
